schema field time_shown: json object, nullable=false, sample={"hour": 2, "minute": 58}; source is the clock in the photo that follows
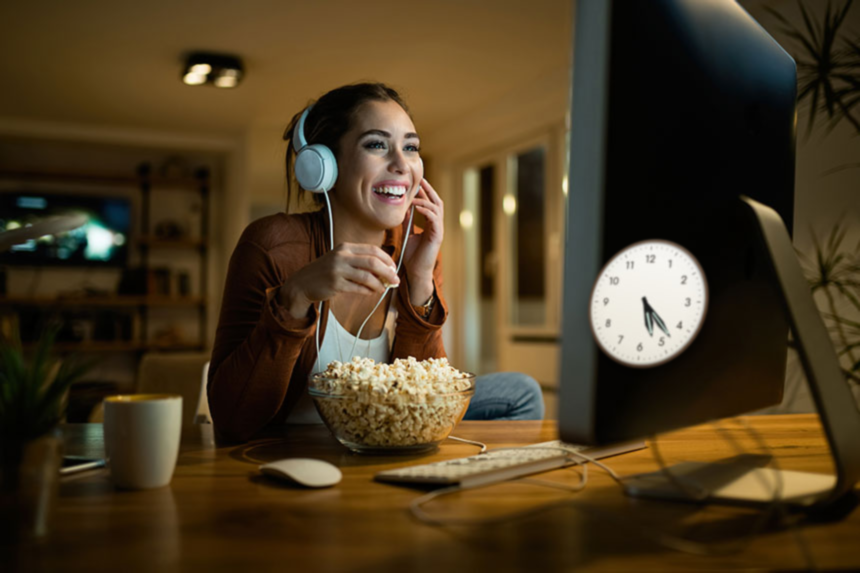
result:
{"hour": 5, "minute": 23}
